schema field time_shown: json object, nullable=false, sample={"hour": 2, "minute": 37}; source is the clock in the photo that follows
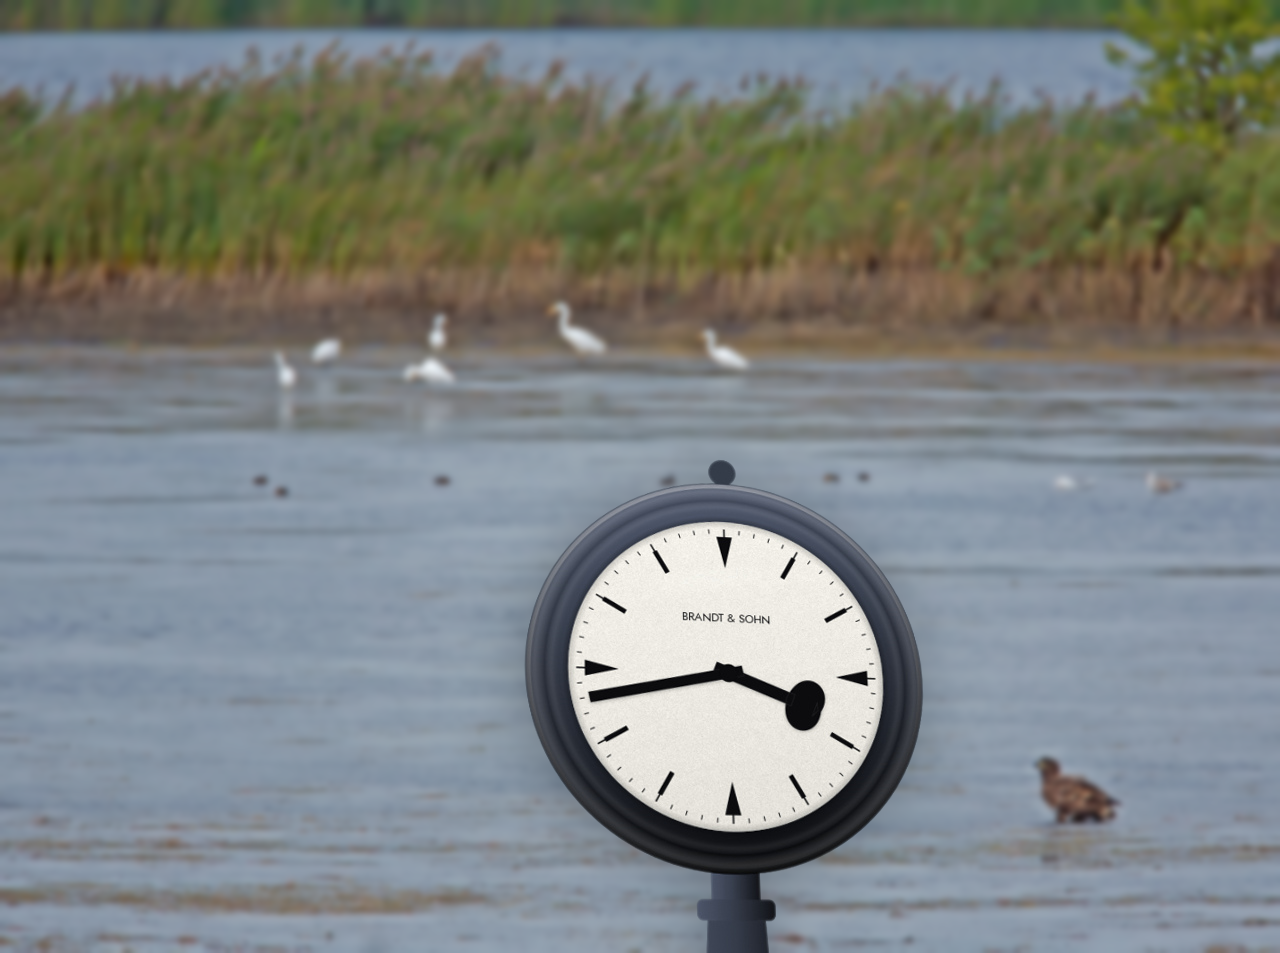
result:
{"hour": 3, "minute": 43}
